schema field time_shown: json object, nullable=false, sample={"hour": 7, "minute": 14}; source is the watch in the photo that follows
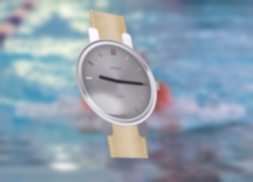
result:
{"hour": 9, "minute": 15}
